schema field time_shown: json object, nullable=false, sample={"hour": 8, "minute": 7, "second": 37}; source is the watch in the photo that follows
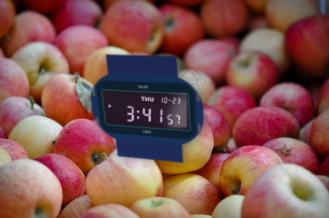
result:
{"hour": 3, "minute": 41, "second": 57}
